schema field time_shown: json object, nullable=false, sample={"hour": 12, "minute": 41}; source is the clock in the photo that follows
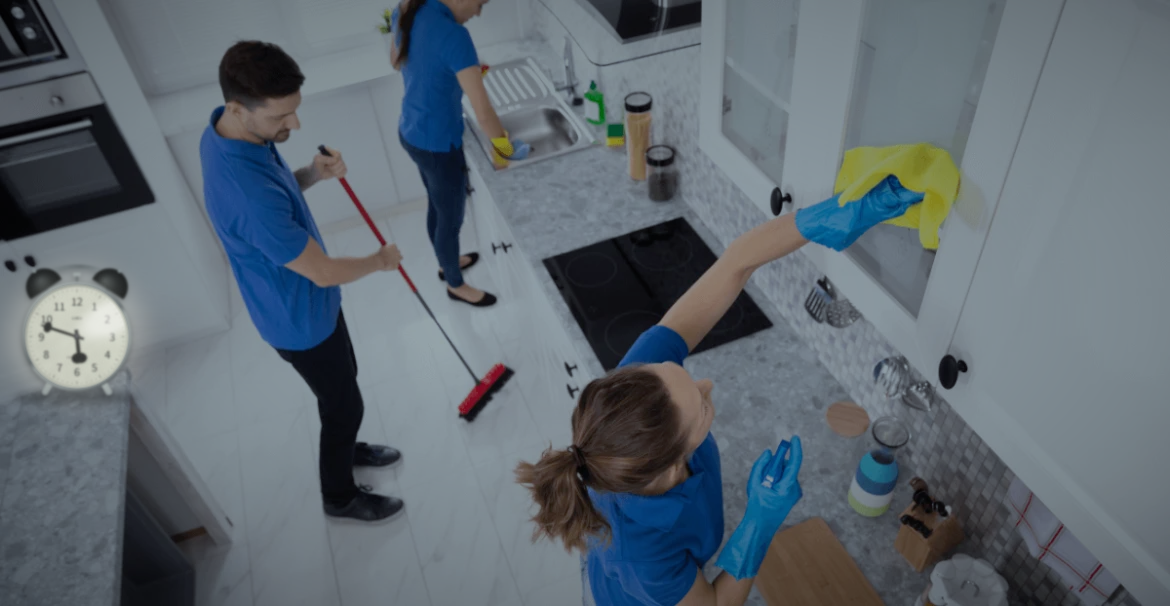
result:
{"hour": 5, "minute": 48}
